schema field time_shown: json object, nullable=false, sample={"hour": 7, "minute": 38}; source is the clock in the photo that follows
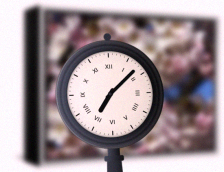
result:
{"hour": 7, "minute": 8}
